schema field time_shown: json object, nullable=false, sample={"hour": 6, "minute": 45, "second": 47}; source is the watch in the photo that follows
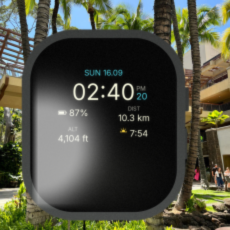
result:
{"hour": 2, "minute": 40, "second": 20}
